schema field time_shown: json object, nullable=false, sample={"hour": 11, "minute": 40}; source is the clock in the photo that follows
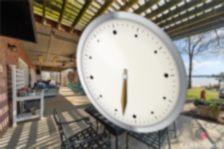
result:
{"hour": 6, "minute": 33}
